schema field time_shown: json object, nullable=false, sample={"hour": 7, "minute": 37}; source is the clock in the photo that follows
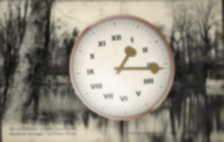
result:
{"hour": 1, "minute": 16}
